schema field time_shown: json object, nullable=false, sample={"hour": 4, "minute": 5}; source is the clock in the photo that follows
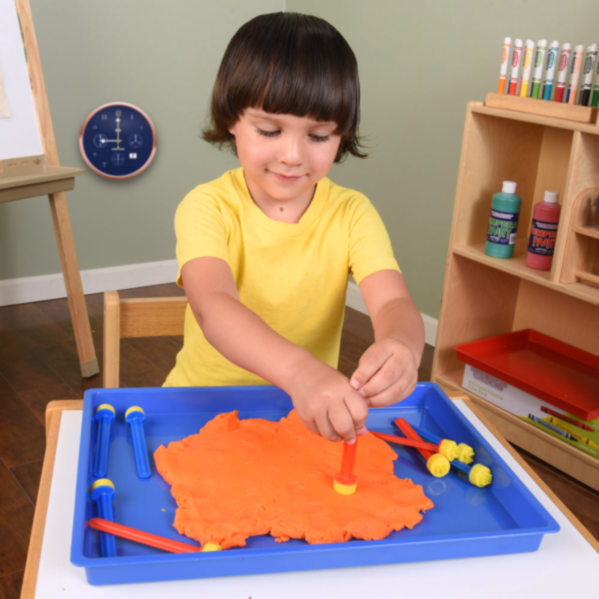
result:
{"hour": 9, "minute": 0}
